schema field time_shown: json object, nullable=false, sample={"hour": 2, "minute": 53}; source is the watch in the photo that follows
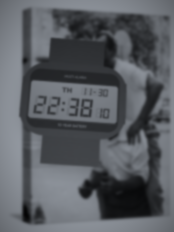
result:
{"hour": 22, "minute": 38}
